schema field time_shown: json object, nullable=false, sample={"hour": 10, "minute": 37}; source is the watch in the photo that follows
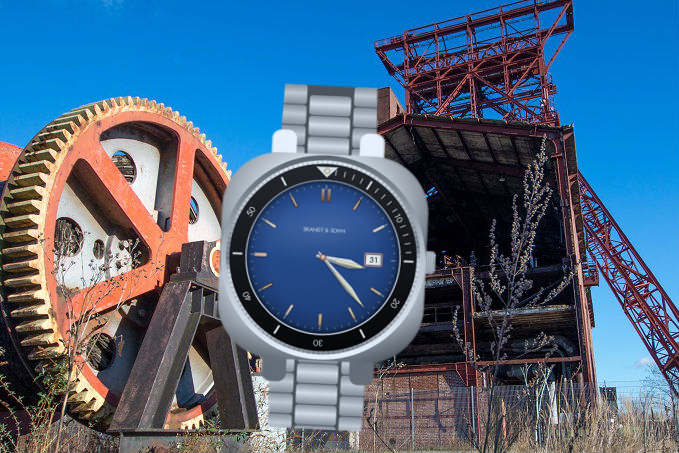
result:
{"hour": 3, "minute": 23}
